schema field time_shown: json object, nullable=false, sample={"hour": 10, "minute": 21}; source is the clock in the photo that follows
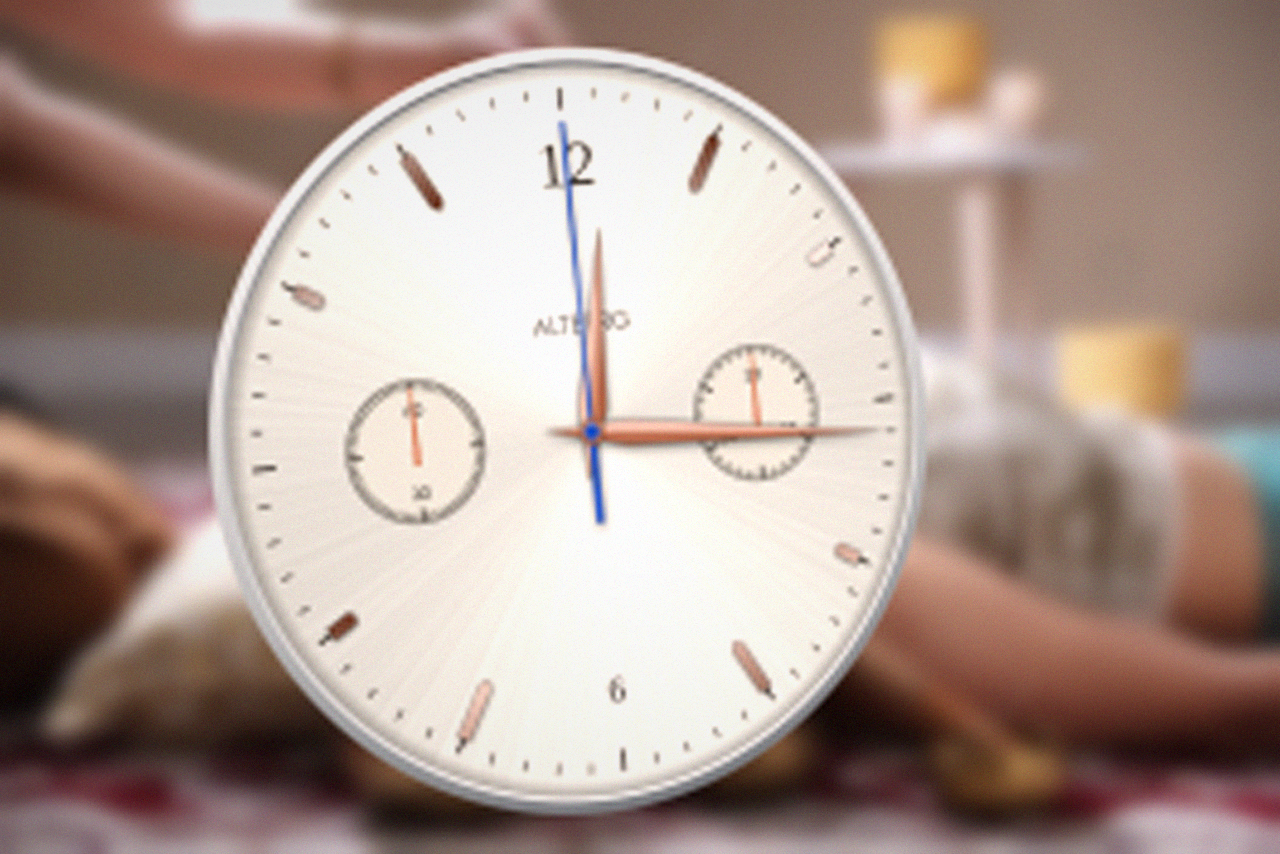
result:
{"hour": 12, "minute": 16}
